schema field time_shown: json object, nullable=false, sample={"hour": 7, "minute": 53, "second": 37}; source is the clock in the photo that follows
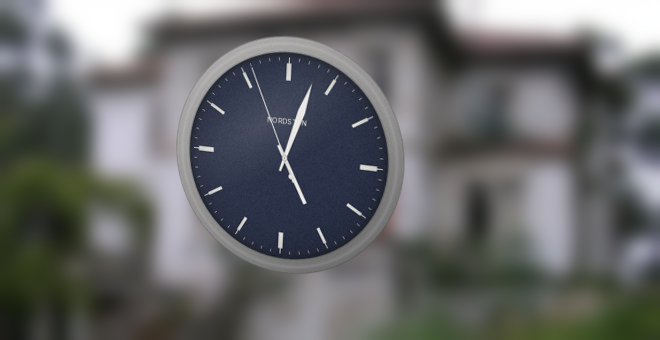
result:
{"hour": 5, "minute": 2, "second": 56}
